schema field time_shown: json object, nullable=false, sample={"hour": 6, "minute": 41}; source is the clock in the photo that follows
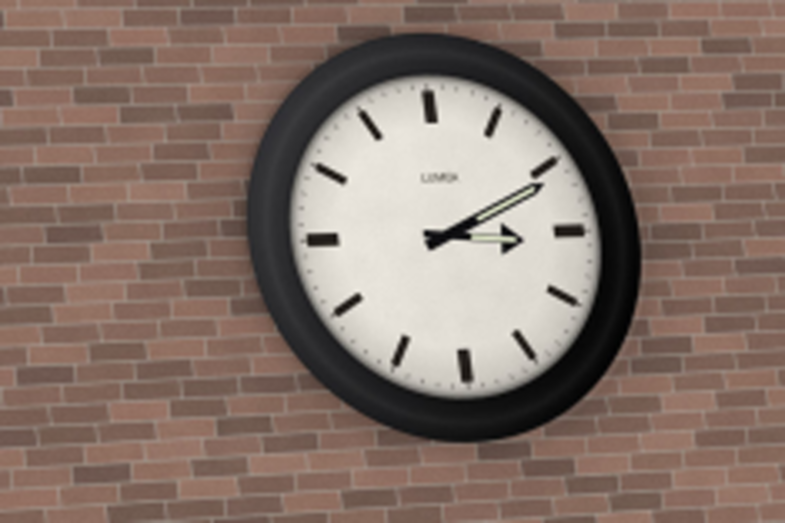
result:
{"hour": 3, "minute": 11}
